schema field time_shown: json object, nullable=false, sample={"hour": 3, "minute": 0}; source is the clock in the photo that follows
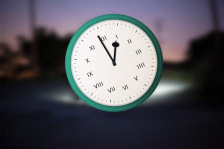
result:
{"hour": 12, "minute": 59}
